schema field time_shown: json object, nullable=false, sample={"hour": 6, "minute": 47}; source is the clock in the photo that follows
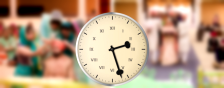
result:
{"hour": 2, "minute": 27}
